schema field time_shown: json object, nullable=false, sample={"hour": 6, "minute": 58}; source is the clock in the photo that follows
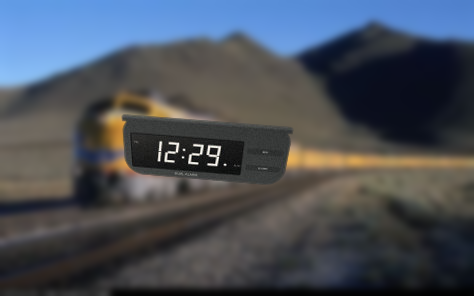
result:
{"hour": 12, "minute": 29}
